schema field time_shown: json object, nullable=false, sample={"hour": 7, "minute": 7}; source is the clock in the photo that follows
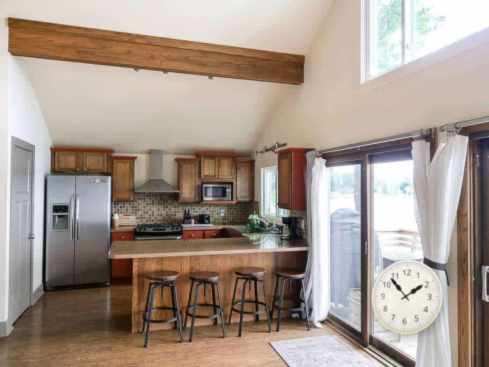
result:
{"hour": 1, "minute": 53}
